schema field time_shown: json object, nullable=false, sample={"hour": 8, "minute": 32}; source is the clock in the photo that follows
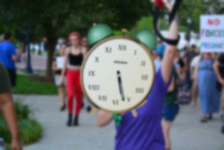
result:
{"hour": 5, "minute": 27}
